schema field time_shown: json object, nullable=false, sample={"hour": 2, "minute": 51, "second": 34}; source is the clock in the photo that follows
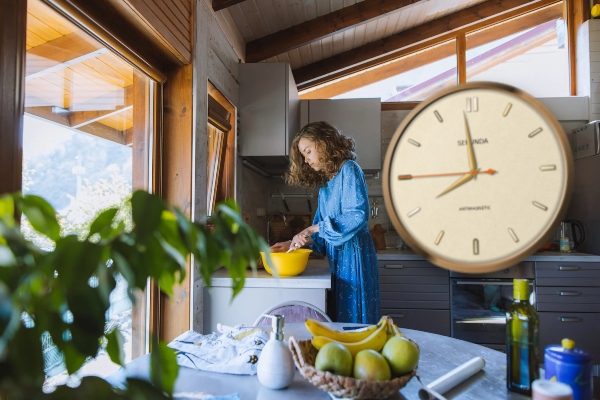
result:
{"hour": 7, "minute": 58, "second": 45}
